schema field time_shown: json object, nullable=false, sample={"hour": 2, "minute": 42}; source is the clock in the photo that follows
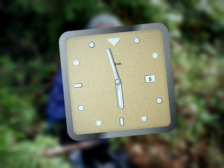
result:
{"hour": 5, "minute": 58}
